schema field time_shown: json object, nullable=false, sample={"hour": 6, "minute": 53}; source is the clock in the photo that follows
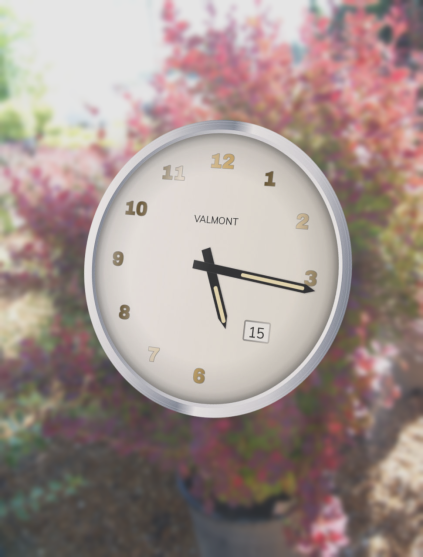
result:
{"hour": 5, "minute": 16}
